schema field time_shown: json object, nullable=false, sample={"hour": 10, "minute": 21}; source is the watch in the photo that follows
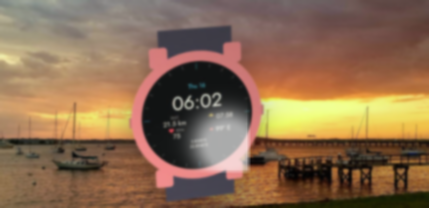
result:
{"hour": 6, "minute": 2}
